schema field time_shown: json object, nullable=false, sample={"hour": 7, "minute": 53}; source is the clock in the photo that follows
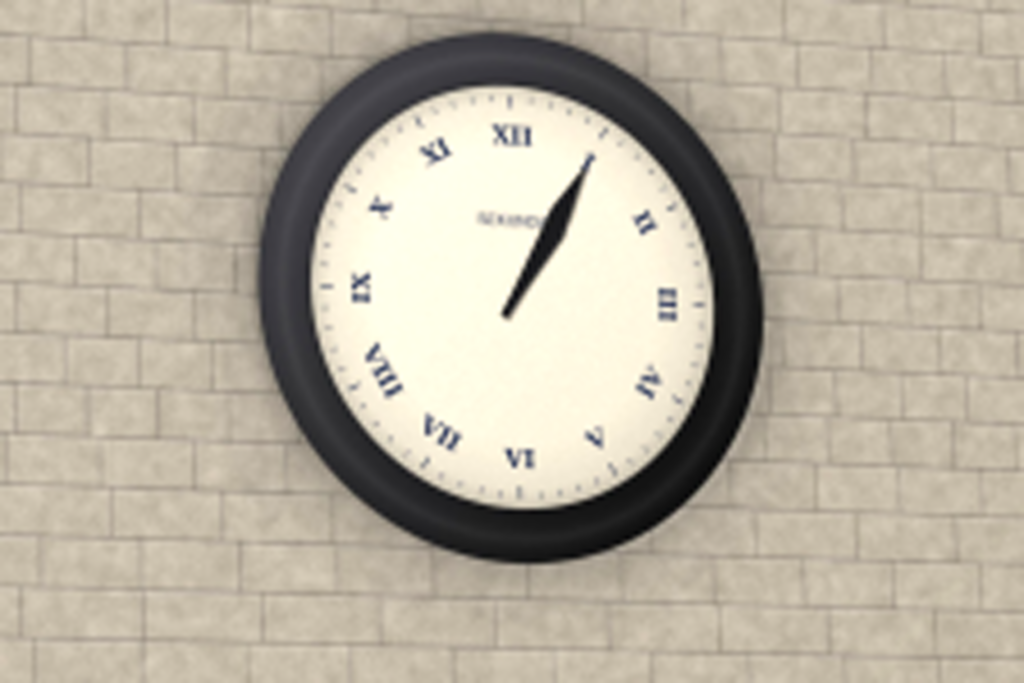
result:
{"hour": 1, "minute": 5}
